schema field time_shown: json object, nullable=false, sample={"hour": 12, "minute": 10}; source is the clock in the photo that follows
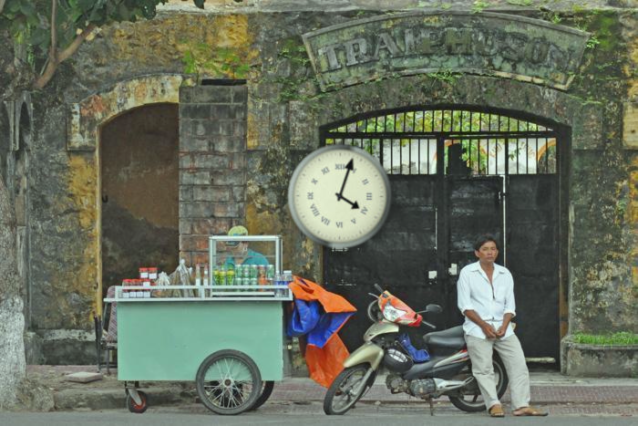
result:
{"hour": 4, "minute": 3}
